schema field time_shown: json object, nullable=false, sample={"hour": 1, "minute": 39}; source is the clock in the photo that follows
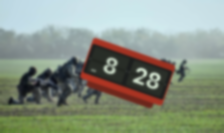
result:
{"hour": 8, "minute": 28}
